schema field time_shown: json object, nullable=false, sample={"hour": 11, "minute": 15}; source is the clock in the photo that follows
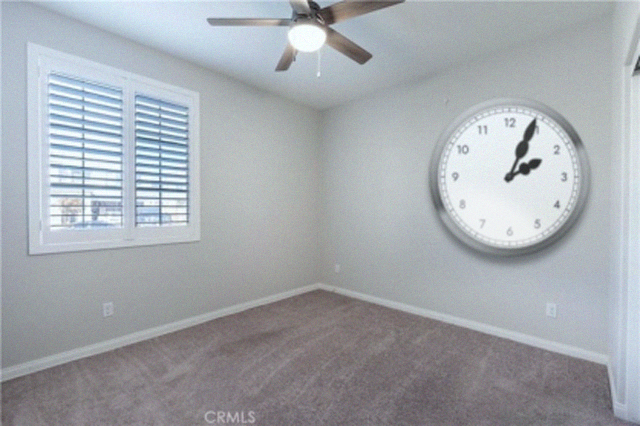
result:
{"hour": 2, "minute": 4}
